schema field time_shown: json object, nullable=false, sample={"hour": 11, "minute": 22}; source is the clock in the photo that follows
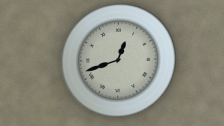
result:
{"hour": 12, "minute": 42}
